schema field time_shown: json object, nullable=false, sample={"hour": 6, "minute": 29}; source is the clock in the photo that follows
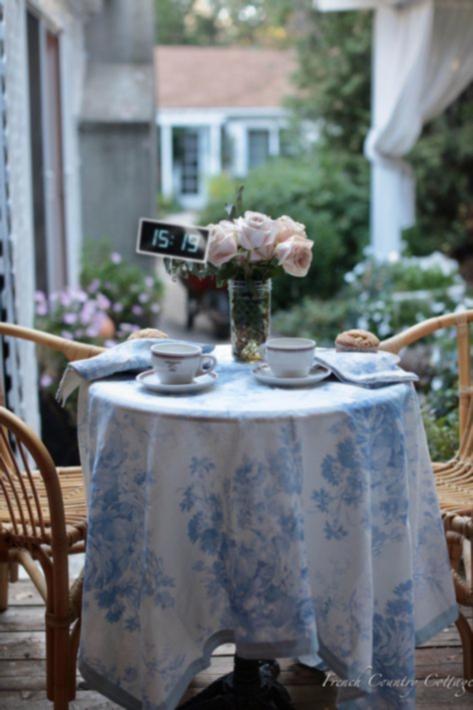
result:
{"hour": 15, "minute": 19}
